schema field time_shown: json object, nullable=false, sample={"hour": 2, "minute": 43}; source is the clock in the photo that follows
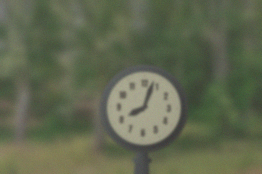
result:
{"hour": 8, "minute": 3}
